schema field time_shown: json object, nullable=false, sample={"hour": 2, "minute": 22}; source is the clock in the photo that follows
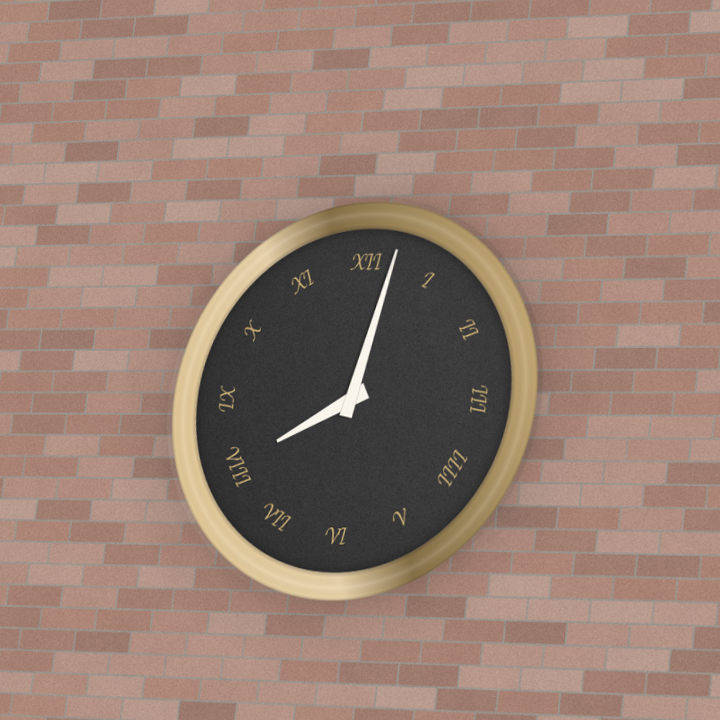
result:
{"hour": 8, "minute": 2}
